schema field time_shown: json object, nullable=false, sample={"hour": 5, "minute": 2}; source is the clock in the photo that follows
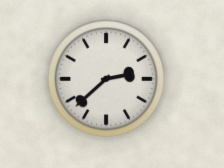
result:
{"hour": 2, "minute": 38}
